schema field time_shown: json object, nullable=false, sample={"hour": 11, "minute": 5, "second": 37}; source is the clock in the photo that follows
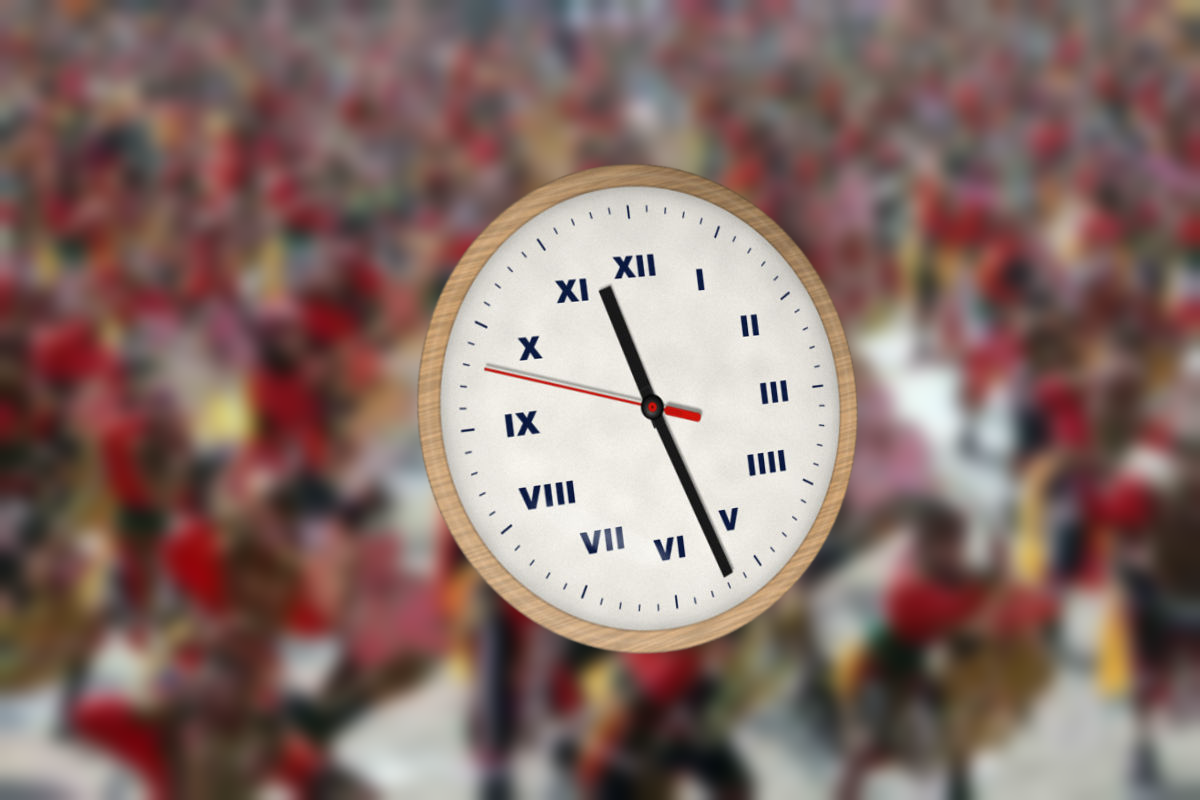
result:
{"hour": 11, "minute": 26, "second": 48}
